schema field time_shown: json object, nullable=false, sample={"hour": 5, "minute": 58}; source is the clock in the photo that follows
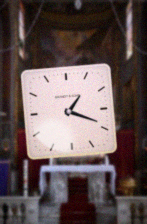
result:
{"hour": 1, "minute": 19}
